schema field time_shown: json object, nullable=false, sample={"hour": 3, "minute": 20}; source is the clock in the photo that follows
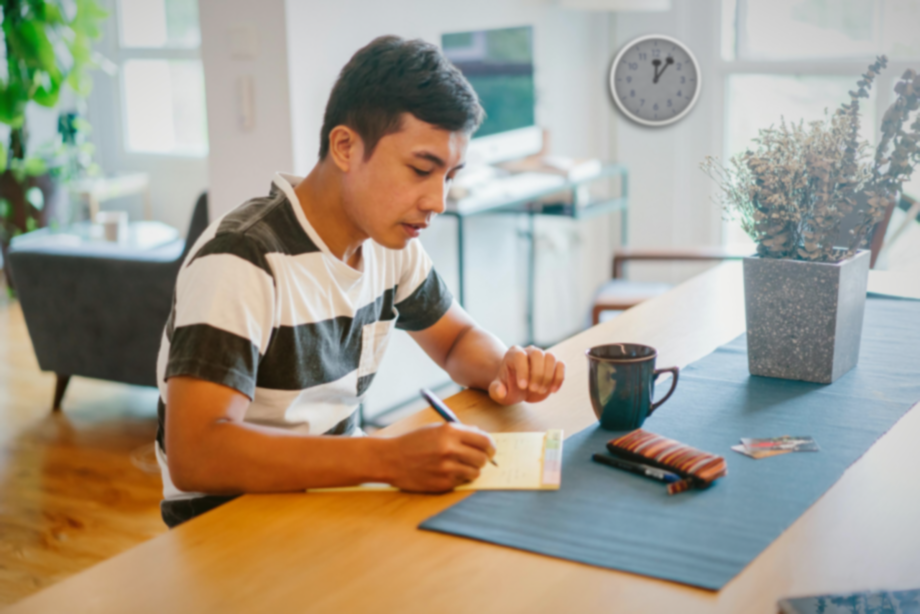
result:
{"hour": 12, "minute": 6}
